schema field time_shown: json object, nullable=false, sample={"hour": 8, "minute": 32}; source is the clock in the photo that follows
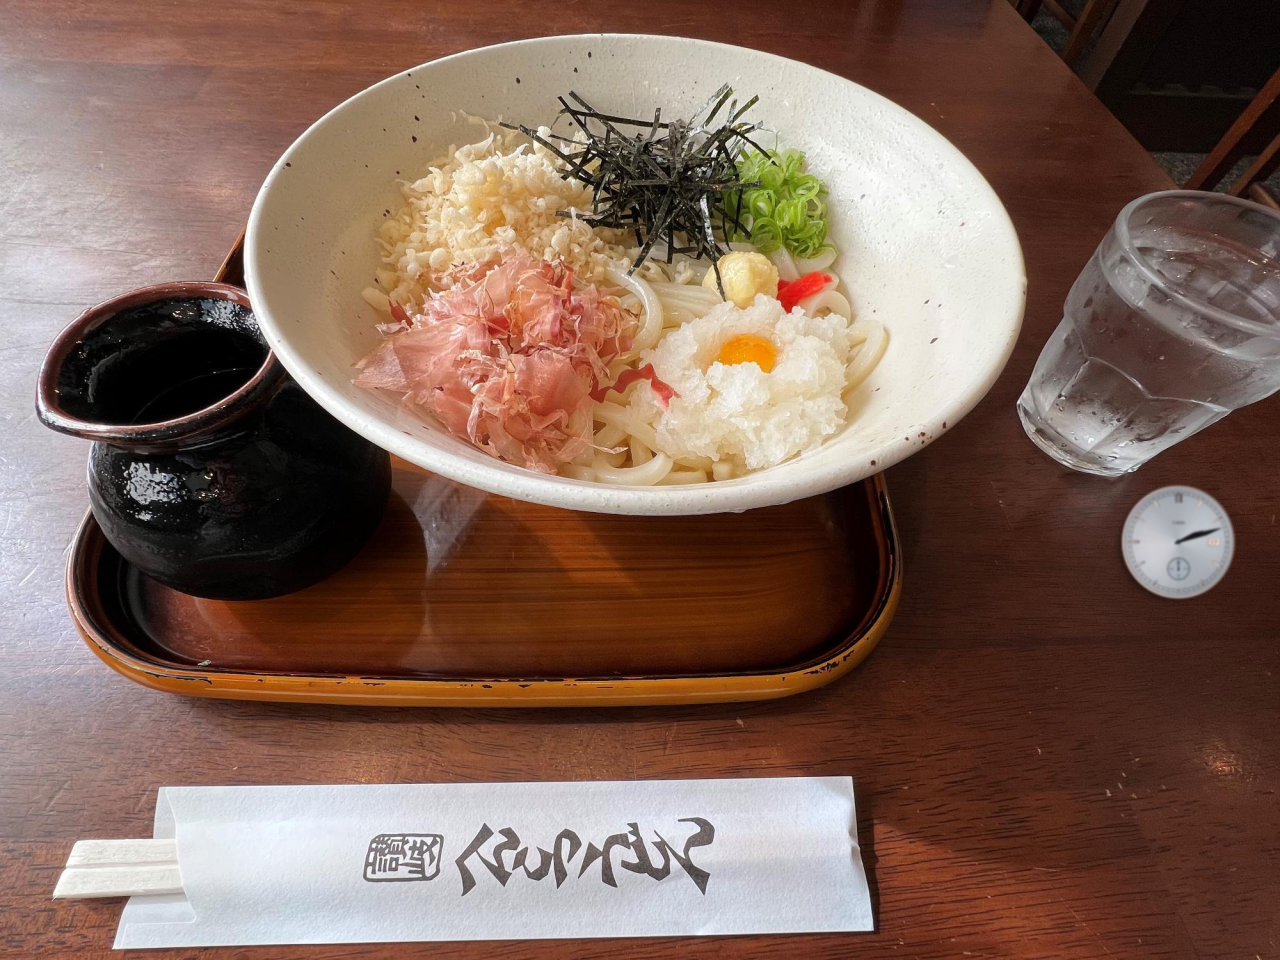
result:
{"hour": 2, "minute": 12}
